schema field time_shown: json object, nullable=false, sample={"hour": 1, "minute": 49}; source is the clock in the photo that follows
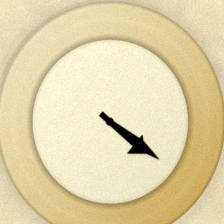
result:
{"hour": 4, "minute": 21}
